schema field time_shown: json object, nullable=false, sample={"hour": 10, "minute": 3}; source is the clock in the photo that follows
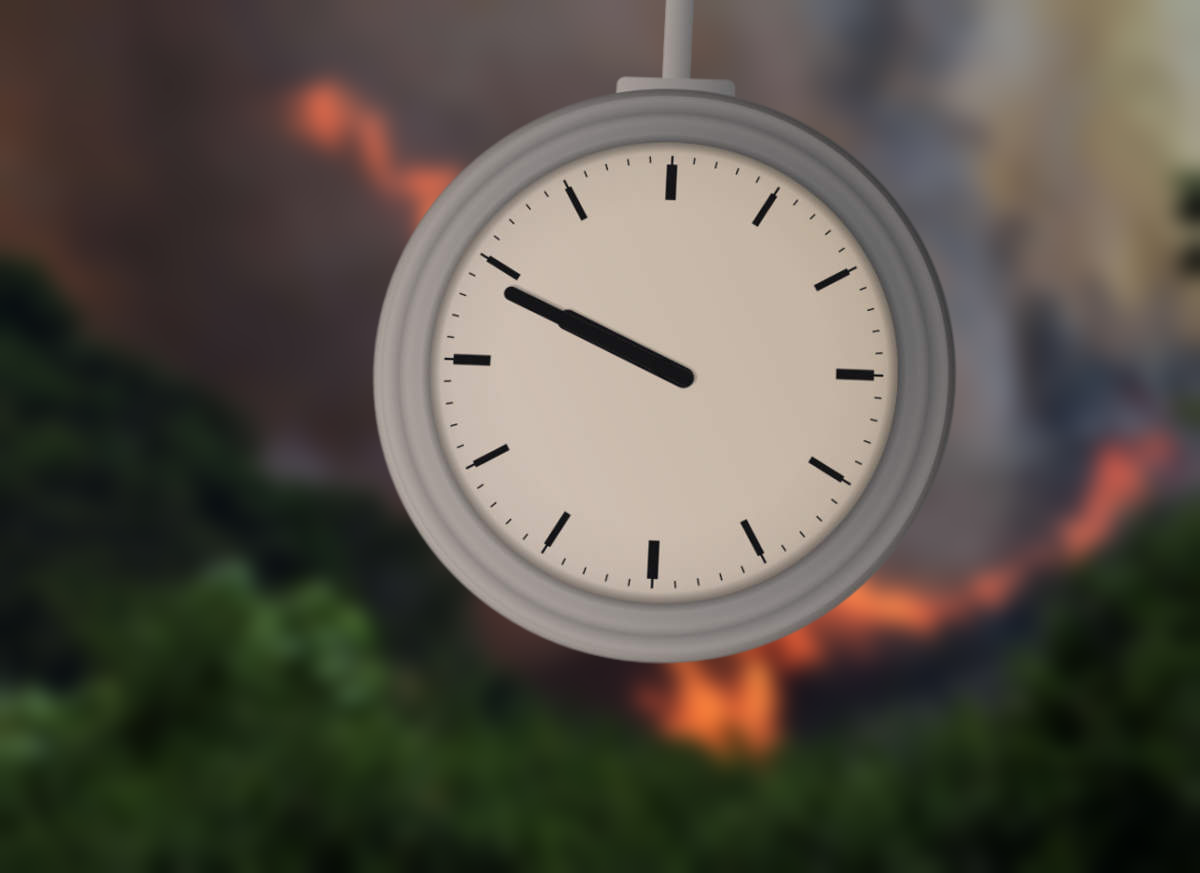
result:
{"hour": 9, "minute": 49}
